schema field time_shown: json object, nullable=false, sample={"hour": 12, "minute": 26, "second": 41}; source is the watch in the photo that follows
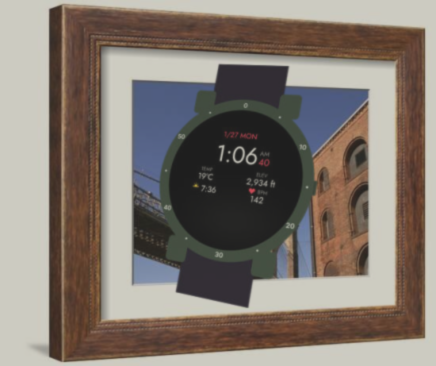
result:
{"hour": 1, "minute": 6, "second": 40}
